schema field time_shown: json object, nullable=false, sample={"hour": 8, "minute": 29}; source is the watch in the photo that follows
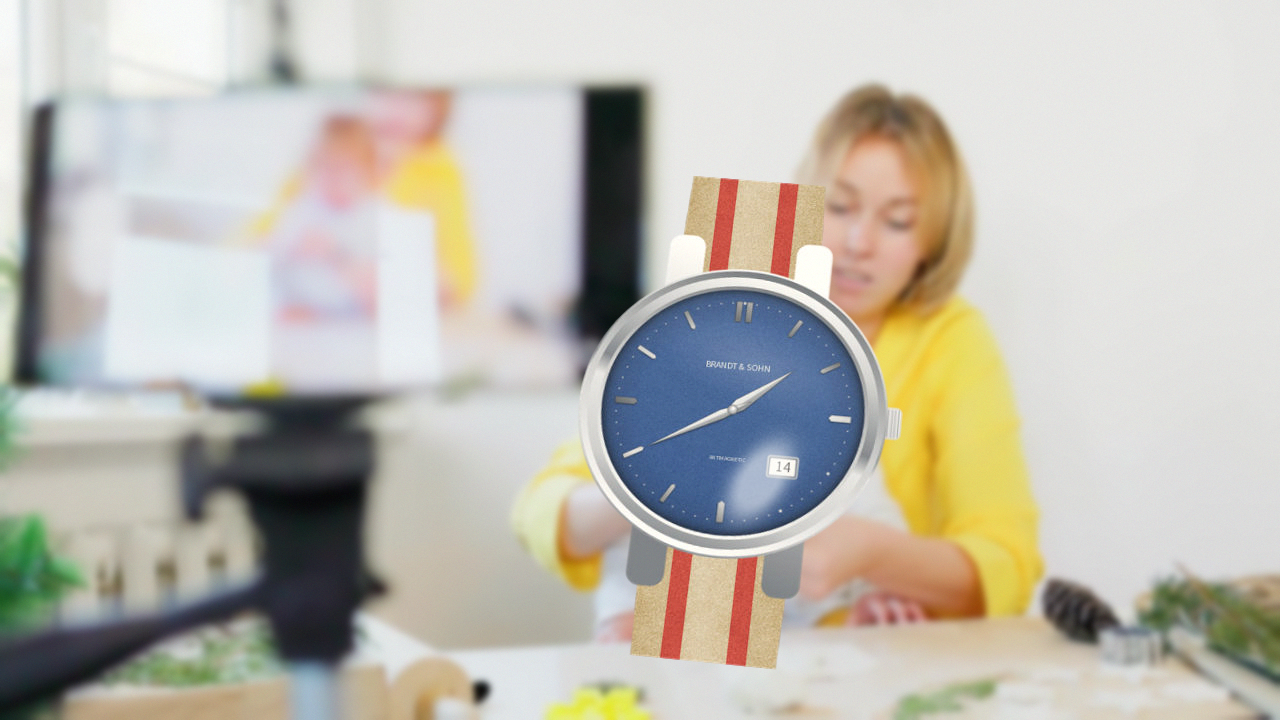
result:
{"hour": 1, "minute": 40}
